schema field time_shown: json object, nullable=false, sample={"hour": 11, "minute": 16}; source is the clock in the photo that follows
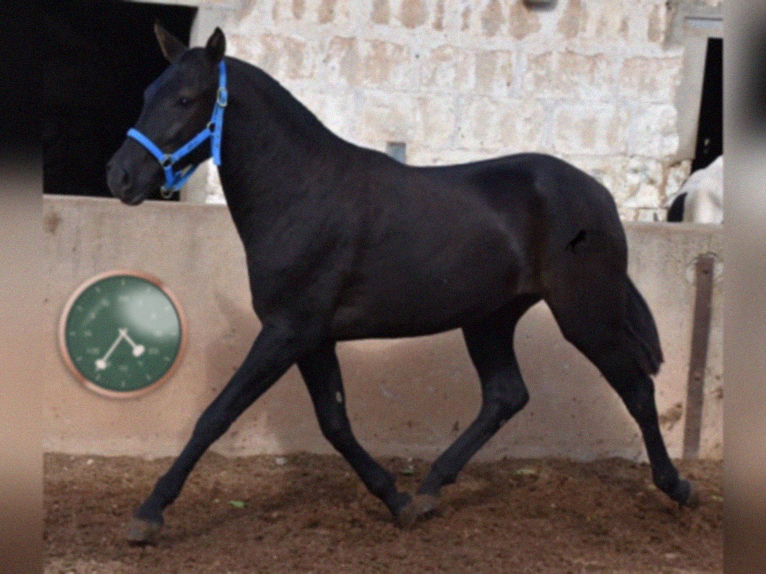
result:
{"hour": 4, "minute": 36}
